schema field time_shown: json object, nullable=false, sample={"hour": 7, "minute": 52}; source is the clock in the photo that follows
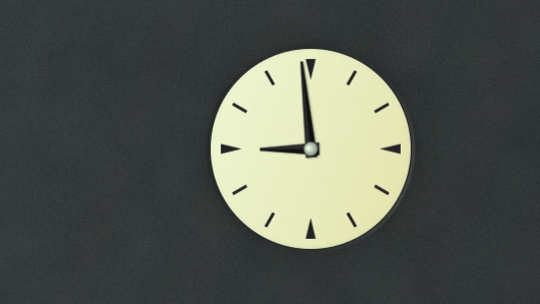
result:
{"hour": 8, "minute": 59}
